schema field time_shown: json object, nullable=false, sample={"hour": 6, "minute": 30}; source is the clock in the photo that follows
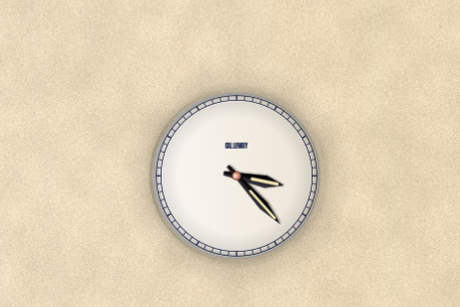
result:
{"hour": 3, "minute": 23}
